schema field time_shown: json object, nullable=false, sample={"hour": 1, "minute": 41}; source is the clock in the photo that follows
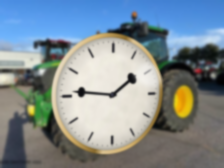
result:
{"hour": 1, "minute": 46}
